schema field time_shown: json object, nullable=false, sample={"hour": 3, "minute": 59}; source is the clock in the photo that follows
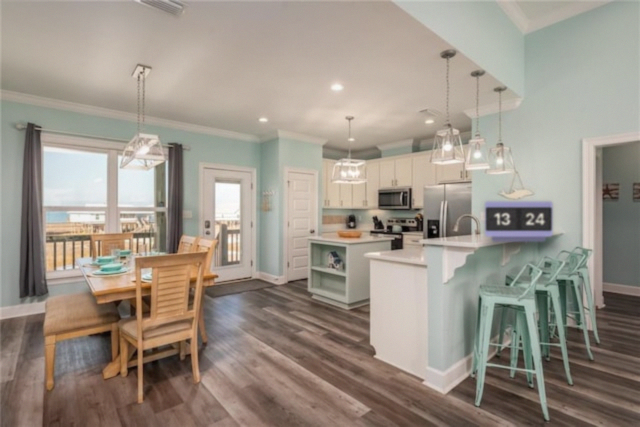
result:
{"hour": 13, "minute": 24}
